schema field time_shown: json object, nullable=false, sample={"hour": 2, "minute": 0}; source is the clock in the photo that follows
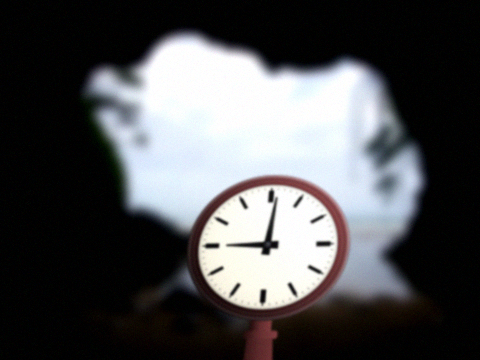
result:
{"hour": 9, "minute": 1}
